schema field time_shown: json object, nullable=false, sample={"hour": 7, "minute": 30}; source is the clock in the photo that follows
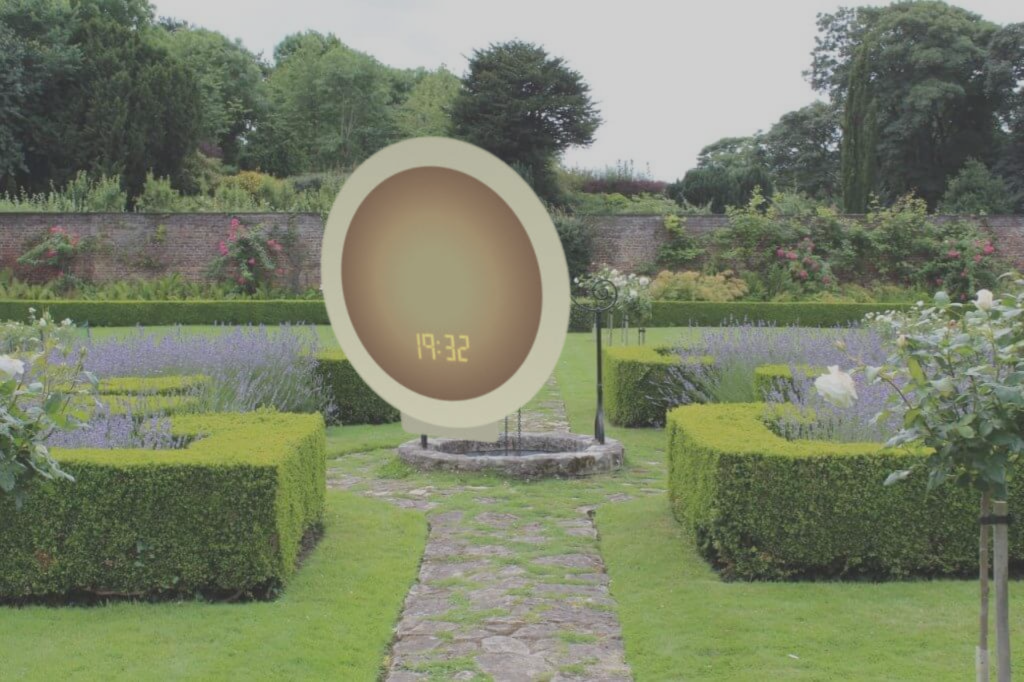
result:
{"hour": 19, "minute": 32}
